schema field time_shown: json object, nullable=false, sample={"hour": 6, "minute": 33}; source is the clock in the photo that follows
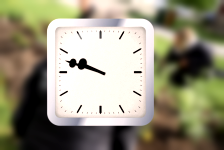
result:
{"hour": 9, "minute": 48}
